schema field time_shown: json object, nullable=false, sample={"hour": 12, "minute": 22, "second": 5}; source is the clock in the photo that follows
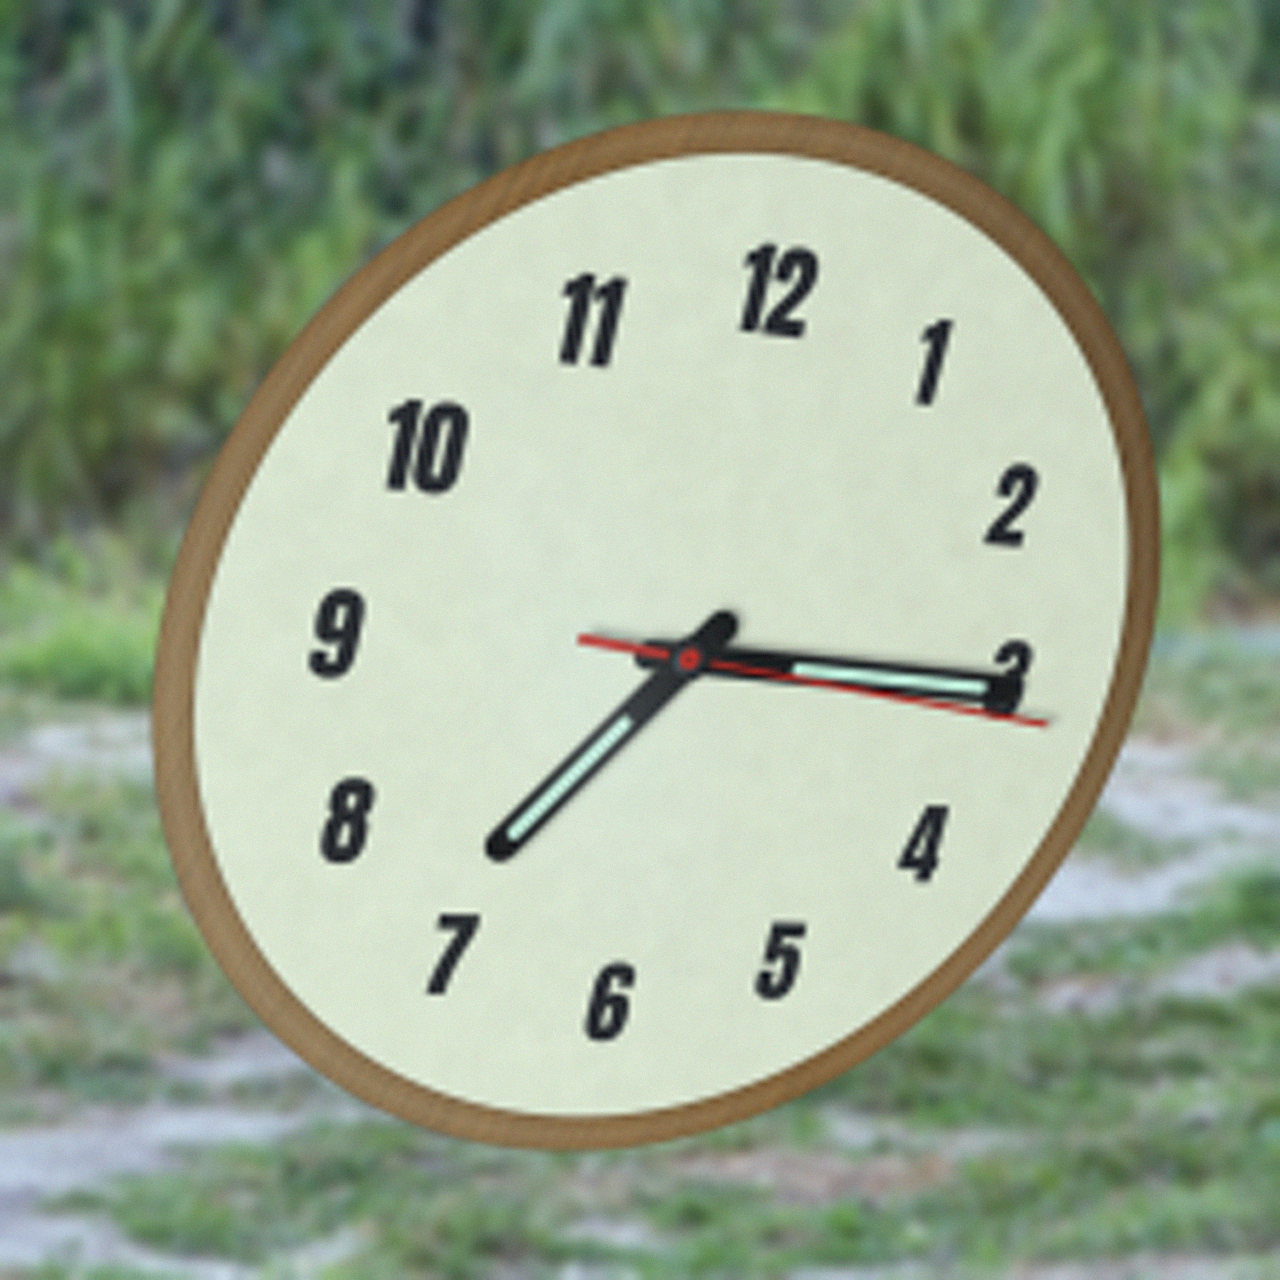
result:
{"hour": 7, "minute": 15, "second": 16}
